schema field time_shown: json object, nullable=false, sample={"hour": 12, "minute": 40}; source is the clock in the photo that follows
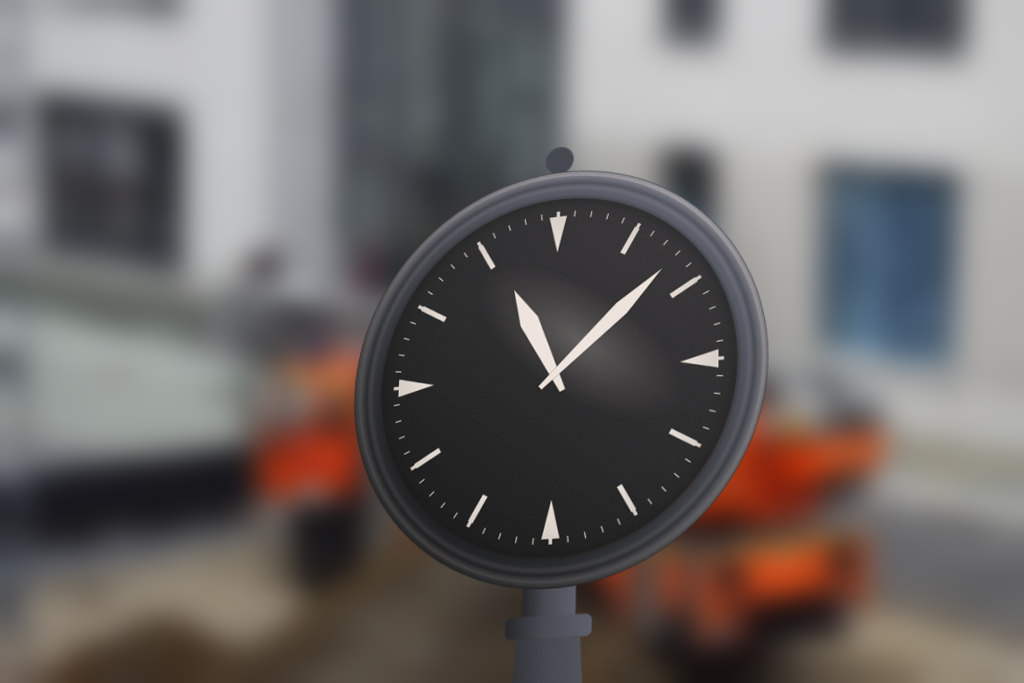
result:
{"hour": 11, "minute": 8}
